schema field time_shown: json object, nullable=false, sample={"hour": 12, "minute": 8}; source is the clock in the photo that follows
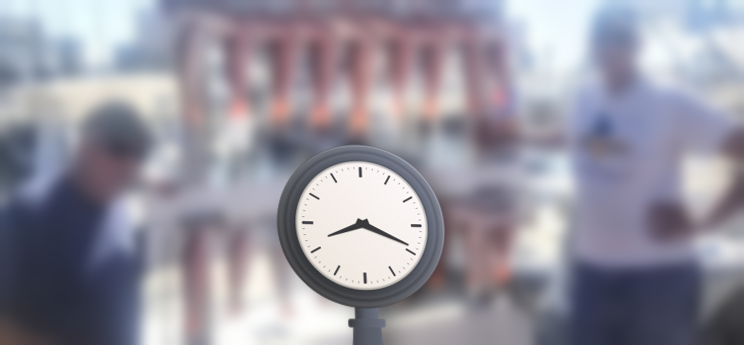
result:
{"hour": 8, "minute": 19}
